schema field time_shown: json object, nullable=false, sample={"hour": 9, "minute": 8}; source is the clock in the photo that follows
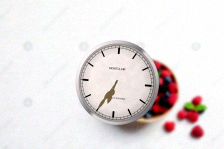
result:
{"hour": 6, "minute": 35}
